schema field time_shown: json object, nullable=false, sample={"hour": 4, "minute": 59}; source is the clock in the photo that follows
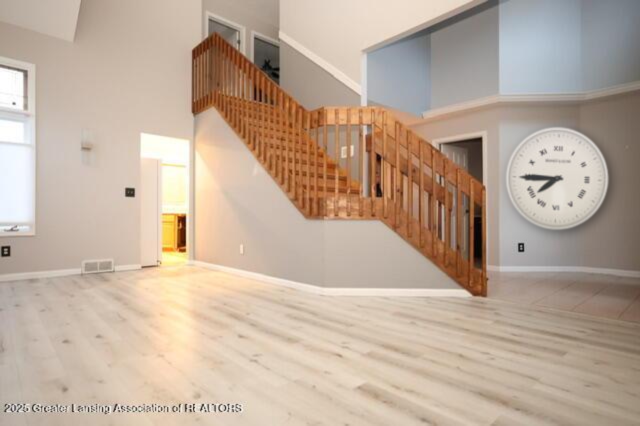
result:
{"hour": 7, "minute": 45}
